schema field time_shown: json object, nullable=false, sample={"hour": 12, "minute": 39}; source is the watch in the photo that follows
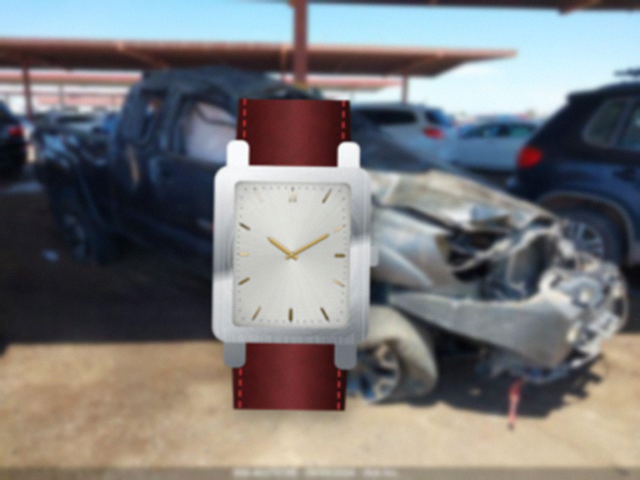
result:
{"hour": 10, "minute": 10}
